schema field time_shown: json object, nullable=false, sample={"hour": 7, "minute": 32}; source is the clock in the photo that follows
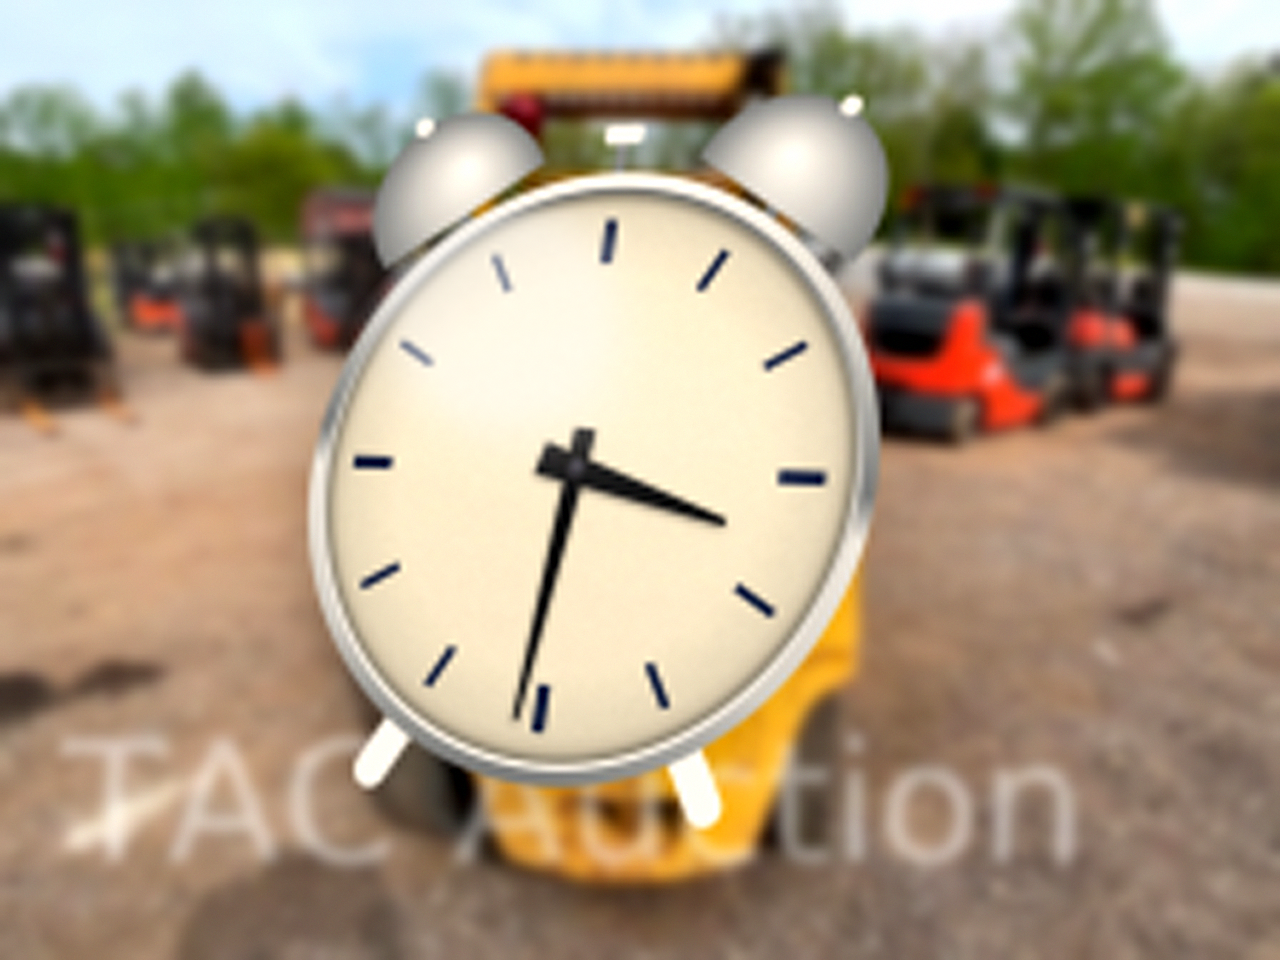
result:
{"hour": 3, "minute": 31}
